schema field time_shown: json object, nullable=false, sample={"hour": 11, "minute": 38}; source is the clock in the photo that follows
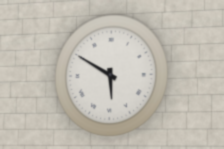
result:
{"hour": 5, "minute": 50}
